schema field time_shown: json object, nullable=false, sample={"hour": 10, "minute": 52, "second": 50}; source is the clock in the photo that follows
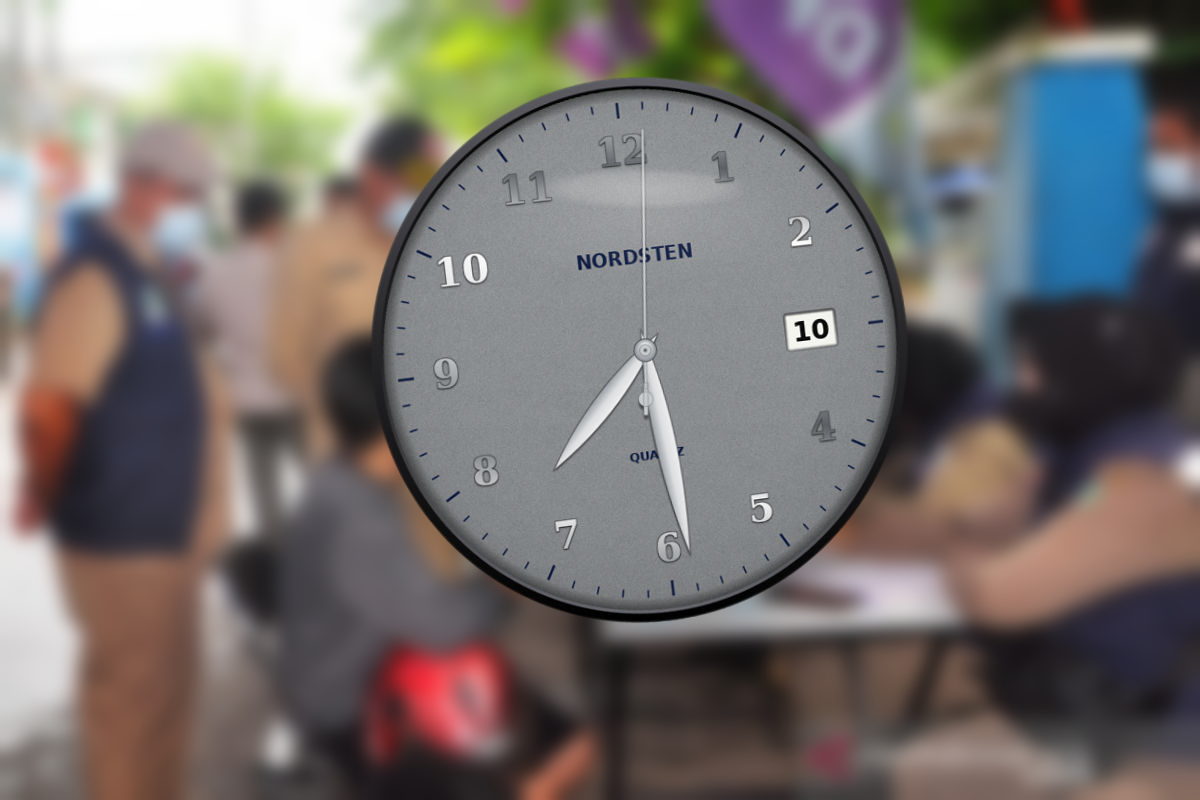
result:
{"hour": 7, "minute": 29, "second": 1}
